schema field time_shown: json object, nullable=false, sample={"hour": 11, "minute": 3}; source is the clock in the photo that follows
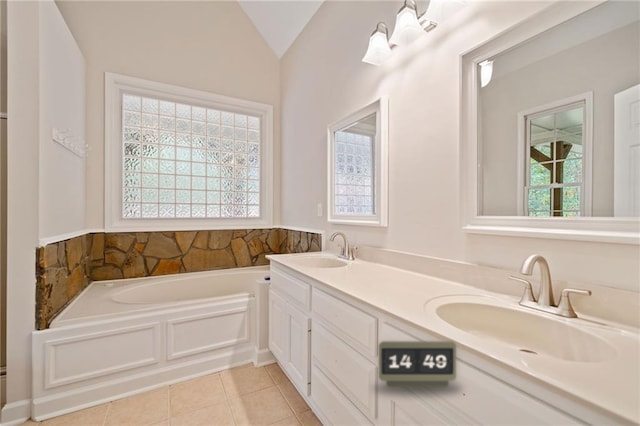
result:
{"hour": 14, "minute": 49}
